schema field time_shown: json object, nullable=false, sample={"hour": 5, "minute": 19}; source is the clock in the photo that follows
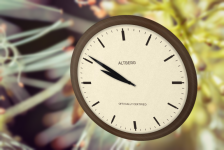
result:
{"hour": 9, "minute": 51}
